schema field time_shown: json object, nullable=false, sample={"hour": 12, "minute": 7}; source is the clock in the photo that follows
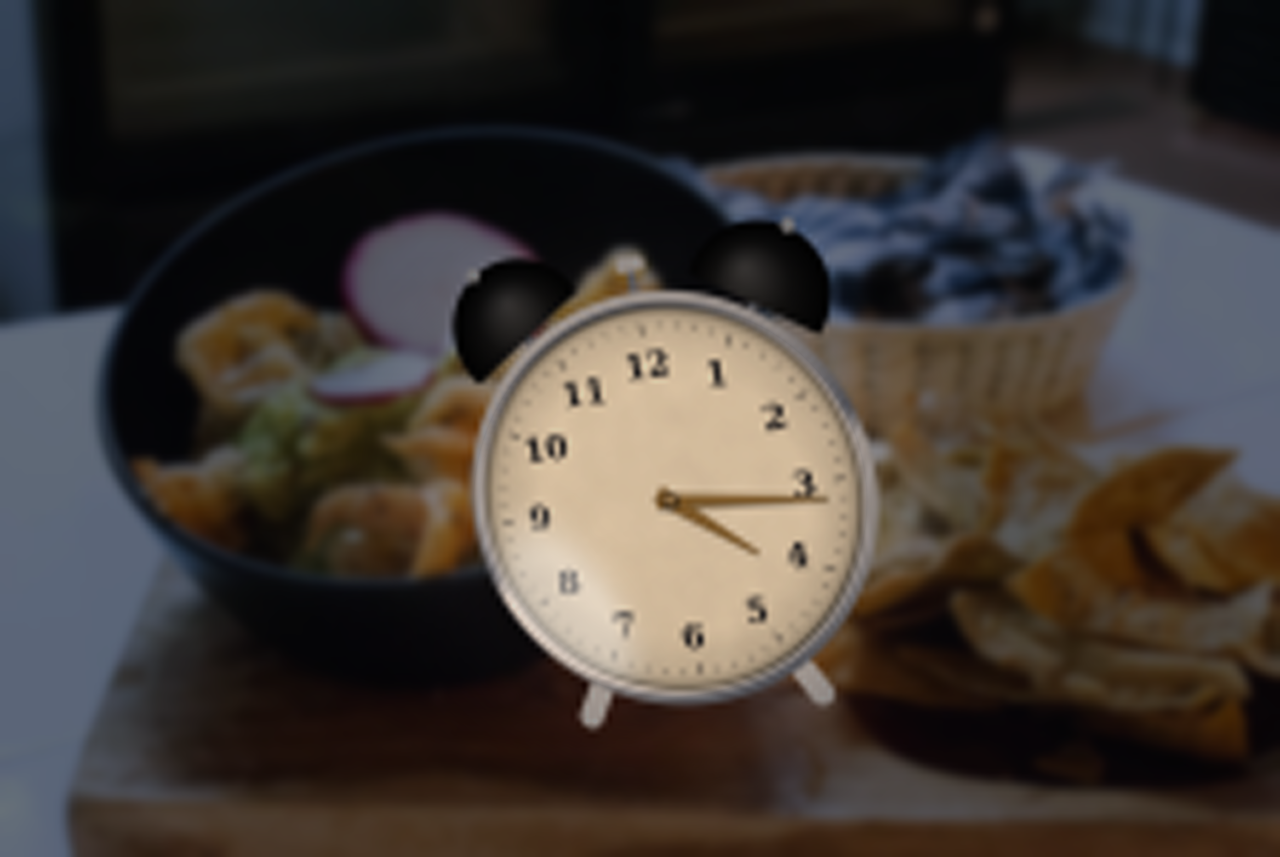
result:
{"hour": 4, "minute": 16}
